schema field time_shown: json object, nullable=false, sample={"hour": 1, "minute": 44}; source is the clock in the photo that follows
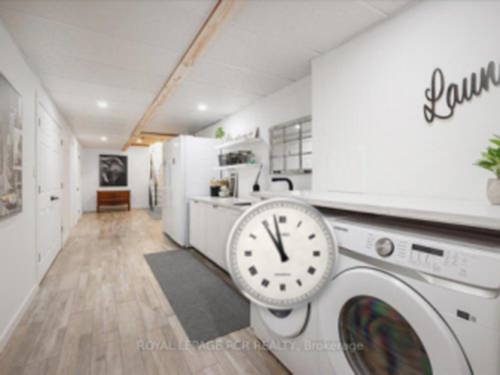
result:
{"hour": 10, "minute": 58}
